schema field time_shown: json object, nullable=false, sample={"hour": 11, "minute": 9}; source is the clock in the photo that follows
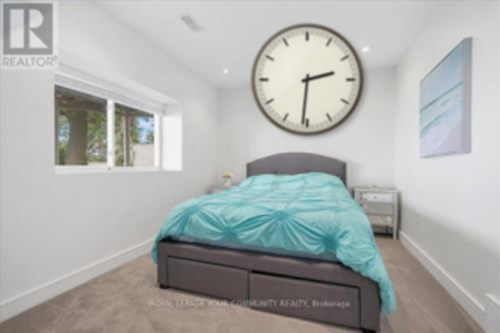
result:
{"hour": 2, "minute": 31}
